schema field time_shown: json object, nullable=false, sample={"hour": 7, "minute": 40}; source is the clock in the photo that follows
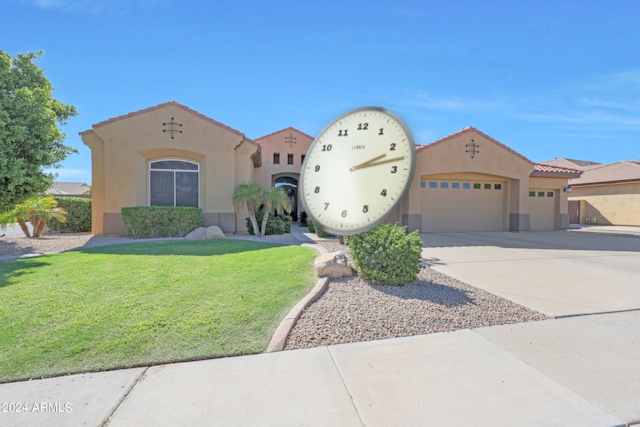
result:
{"hour": 2, "minute": 13}
